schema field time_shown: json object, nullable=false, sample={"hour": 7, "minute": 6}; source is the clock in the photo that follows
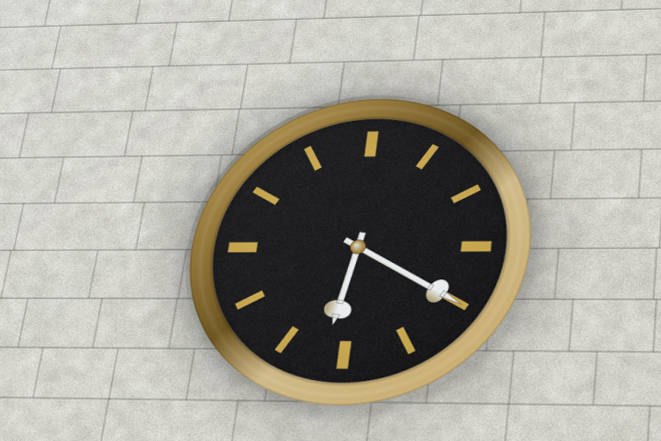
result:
{"hour": 6, "minute": 20}
